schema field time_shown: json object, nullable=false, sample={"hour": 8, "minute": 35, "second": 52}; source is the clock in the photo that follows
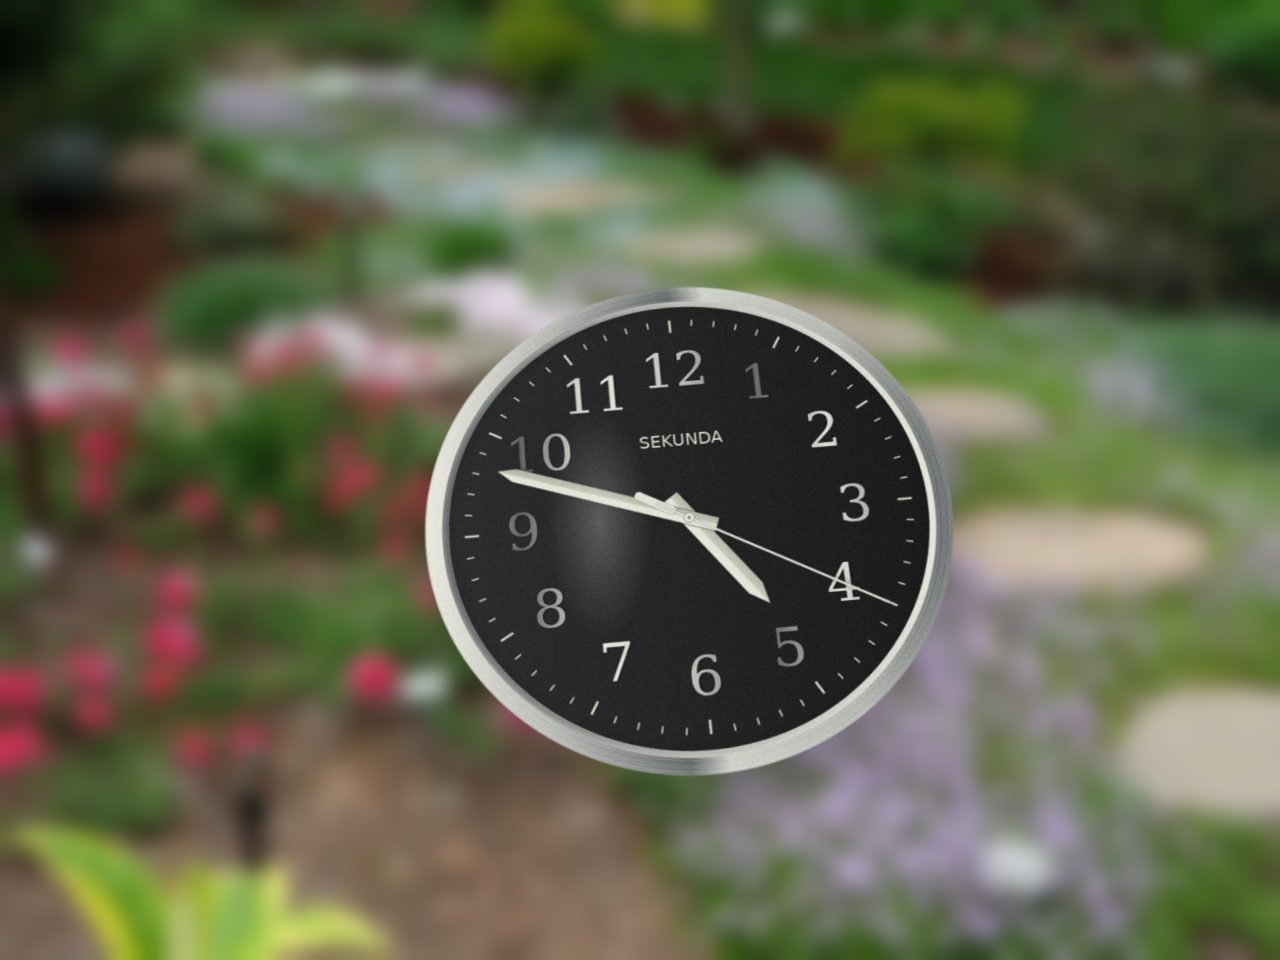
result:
{"hour": 4, "minute": 48, "second": 20}
